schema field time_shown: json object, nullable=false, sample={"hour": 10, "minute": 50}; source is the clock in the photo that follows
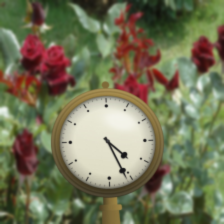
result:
{"hour": 4, "minute": 26}
